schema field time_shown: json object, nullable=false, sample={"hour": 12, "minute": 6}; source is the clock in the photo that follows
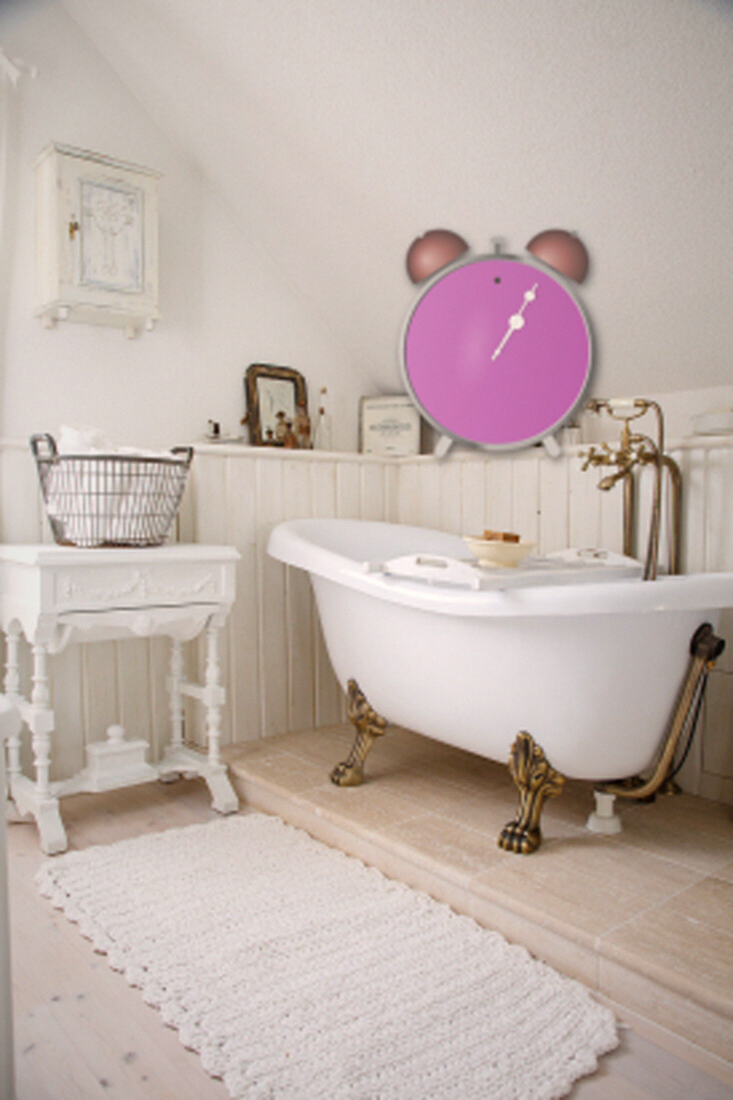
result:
{"hour": 1, "minute": 5}
